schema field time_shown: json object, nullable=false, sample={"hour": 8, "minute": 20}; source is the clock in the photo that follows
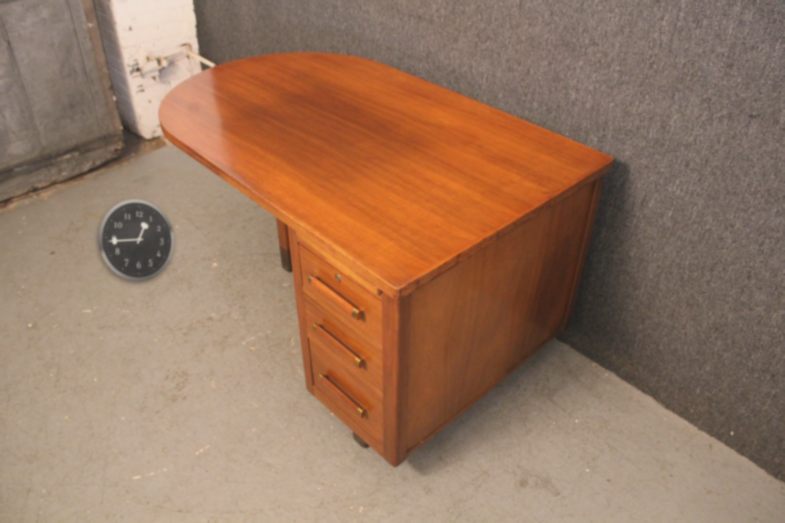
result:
{"hour": 12, "minute": 44}
